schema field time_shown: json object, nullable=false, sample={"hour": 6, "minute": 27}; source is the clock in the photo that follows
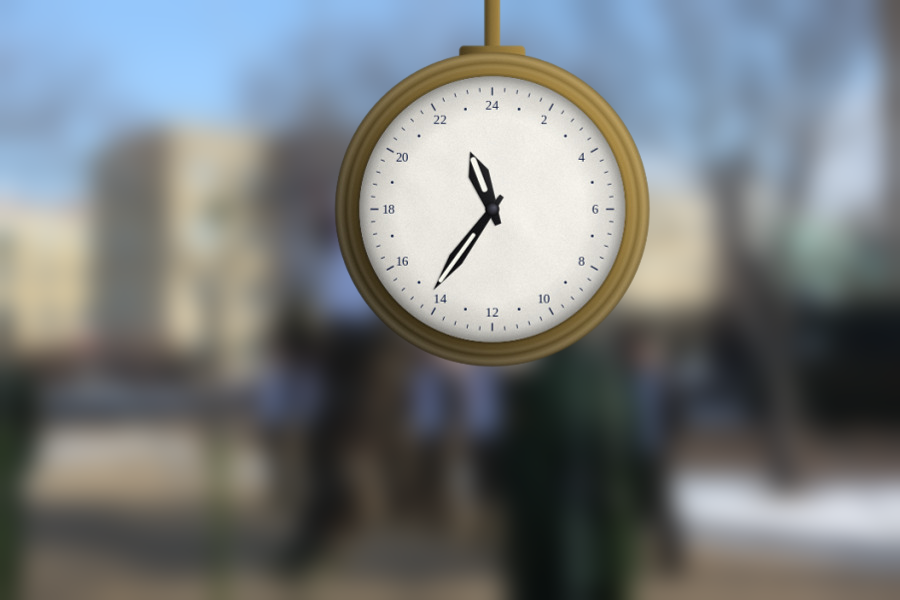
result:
{"hour": 22, "minute": 36}
